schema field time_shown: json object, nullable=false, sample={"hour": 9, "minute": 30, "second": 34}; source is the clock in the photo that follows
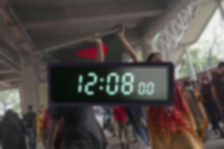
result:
{"hour": 12, "minute": 8, "second": 0}
